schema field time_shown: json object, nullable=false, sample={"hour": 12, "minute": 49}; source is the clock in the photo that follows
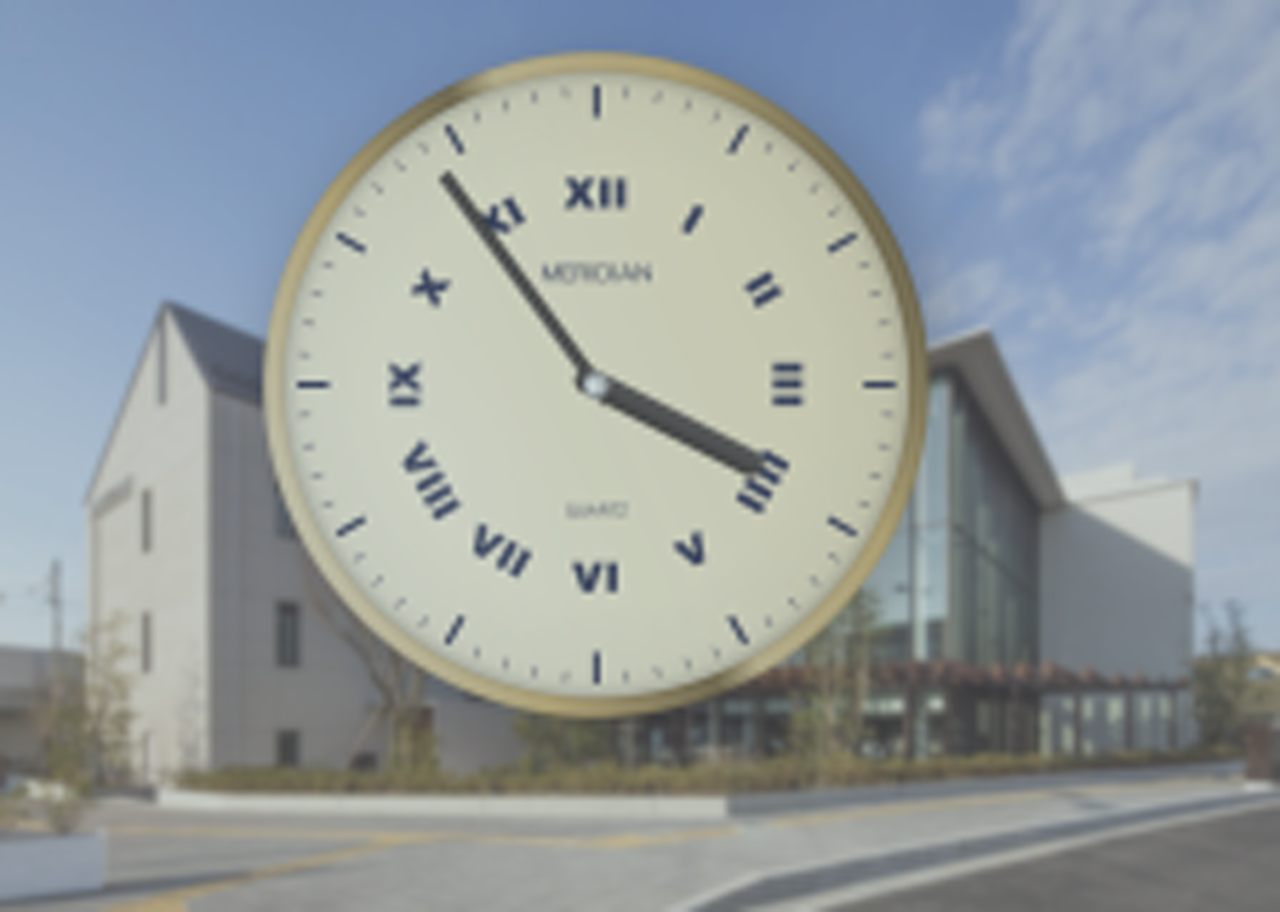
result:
{"hour": 3, "minute": 54}
